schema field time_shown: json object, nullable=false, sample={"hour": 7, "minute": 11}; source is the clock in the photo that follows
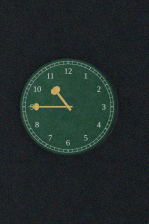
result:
{"hour": 10, "minute": 45}
